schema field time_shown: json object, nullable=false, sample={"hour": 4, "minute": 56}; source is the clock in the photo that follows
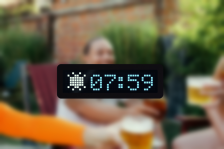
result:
{"hour": 7, "minute": 59}
